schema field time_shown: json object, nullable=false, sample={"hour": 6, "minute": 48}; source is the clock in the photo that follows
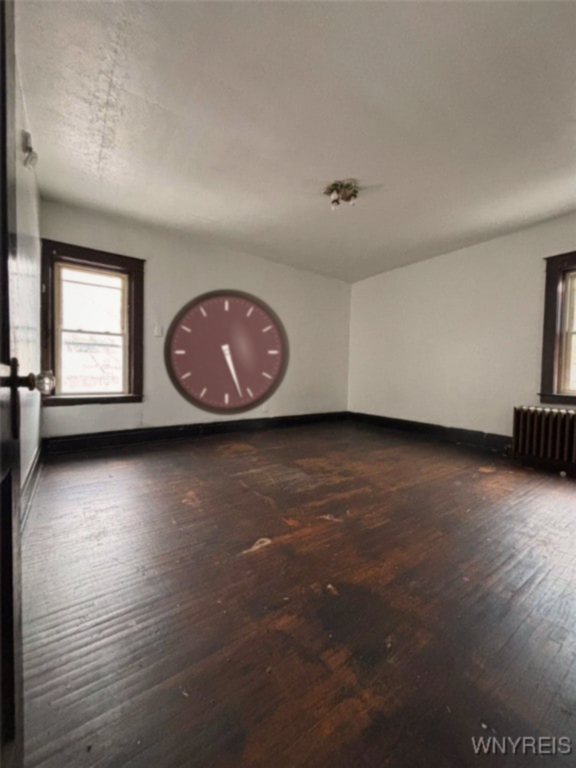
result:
{"hour": 5, "minute": 27}
